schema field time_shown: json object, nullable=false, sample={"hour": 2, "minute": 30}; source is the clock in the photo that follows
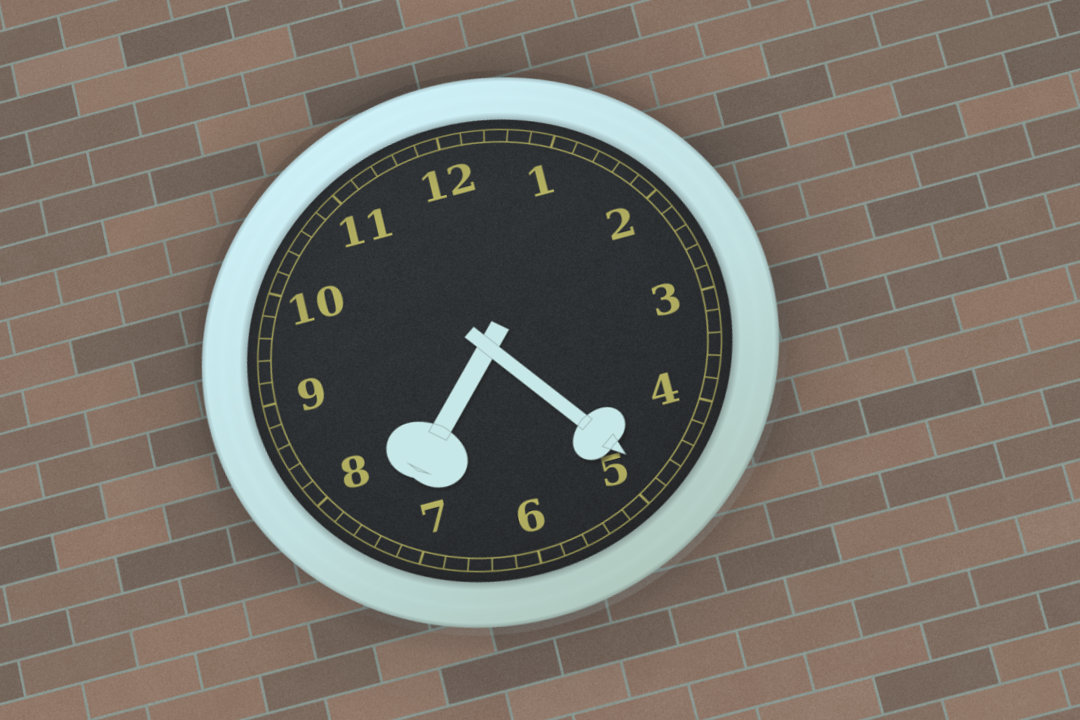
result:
{"hour": 7, "minute": 24}
